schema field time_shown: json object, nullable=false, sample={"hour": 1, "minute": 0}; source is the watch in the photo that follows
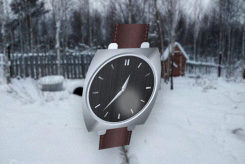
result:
{"hour": 12, "minute": 37}
